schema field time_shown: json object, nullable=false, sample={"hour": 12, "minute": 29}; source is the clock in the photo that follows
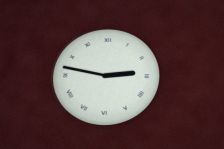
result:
{"hour": 2, "minute": 47}
